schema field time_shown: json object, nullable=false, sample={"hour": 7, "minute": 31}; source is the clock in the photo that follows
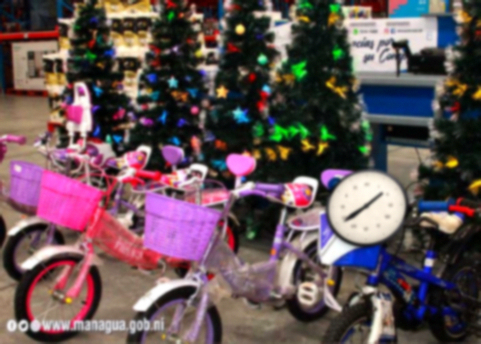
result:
{"hour": 1, "minute": 39}
